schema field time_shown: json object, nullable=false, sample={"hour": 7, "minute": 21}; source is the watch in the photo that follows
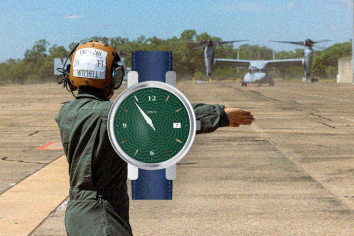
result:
{"hour": 10, "minute": 54}
